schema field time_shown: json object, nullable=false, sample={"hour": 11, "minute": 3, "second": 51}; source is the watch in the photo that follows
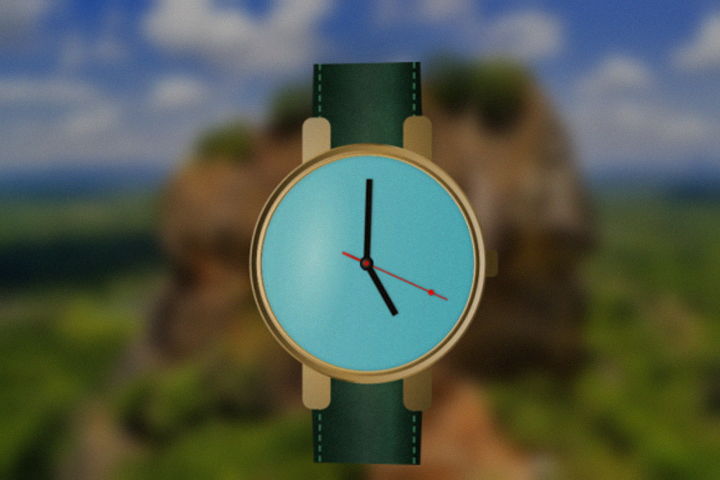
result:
{"hour": 5, "minute": 0, "second": 19}
